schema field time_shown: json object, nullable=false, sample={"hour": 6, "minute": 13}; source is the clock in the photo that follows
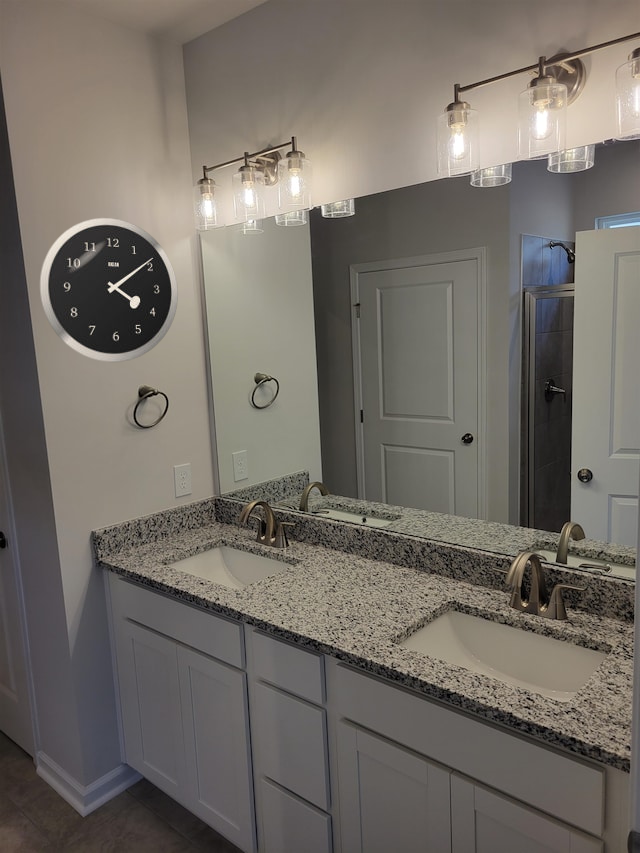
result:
{"hour": 4, "minute": 9}
